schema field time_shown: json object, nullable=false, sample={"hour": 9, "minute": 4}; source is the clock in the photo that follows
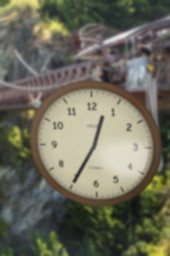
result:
{"hour": 12, "minute": 35}
